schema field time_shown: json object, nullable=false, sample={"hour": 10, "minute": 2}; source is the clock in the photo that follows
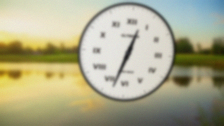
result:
{"hour": 12, "minute": 33}
